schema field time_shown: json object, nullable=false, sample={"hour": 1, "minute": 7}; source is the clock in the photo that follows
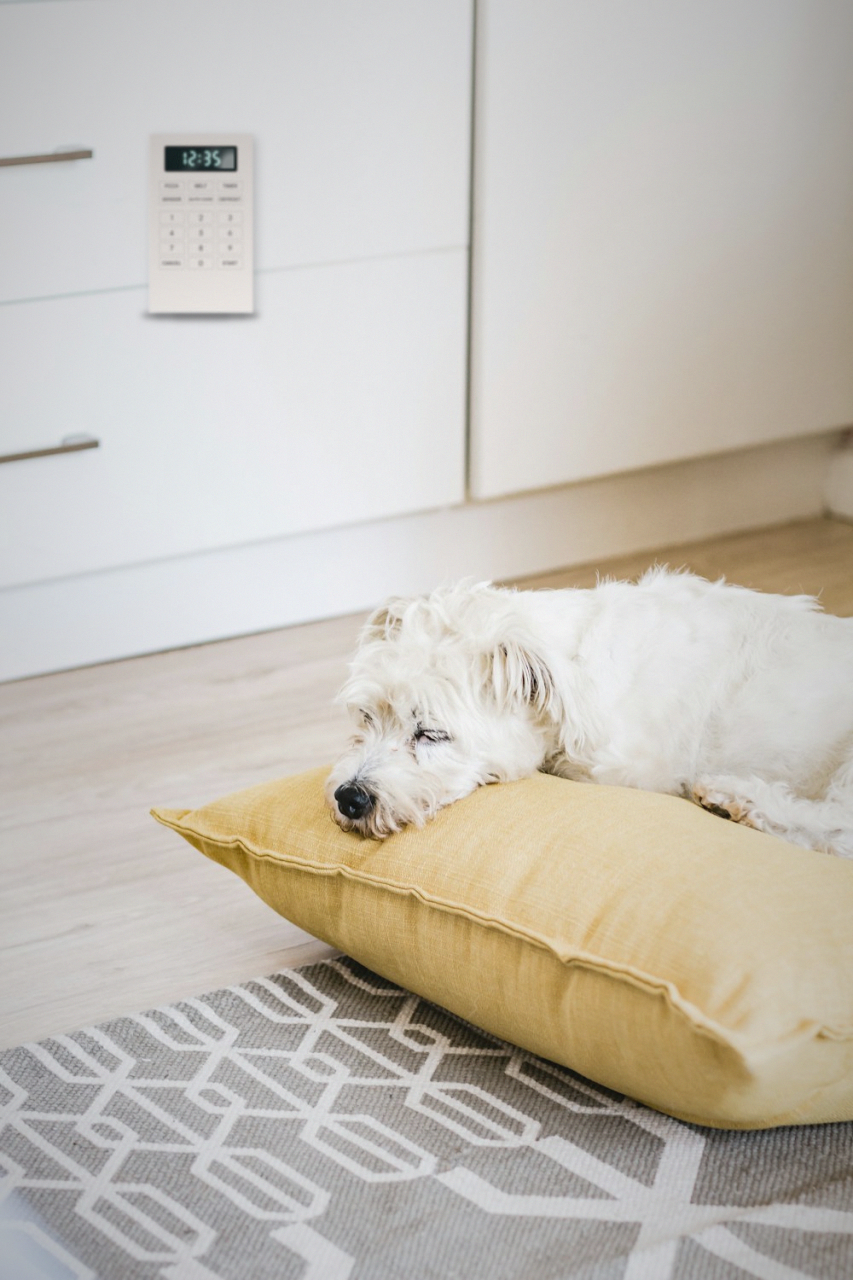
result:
{"hour": 12, "minute": 35}
